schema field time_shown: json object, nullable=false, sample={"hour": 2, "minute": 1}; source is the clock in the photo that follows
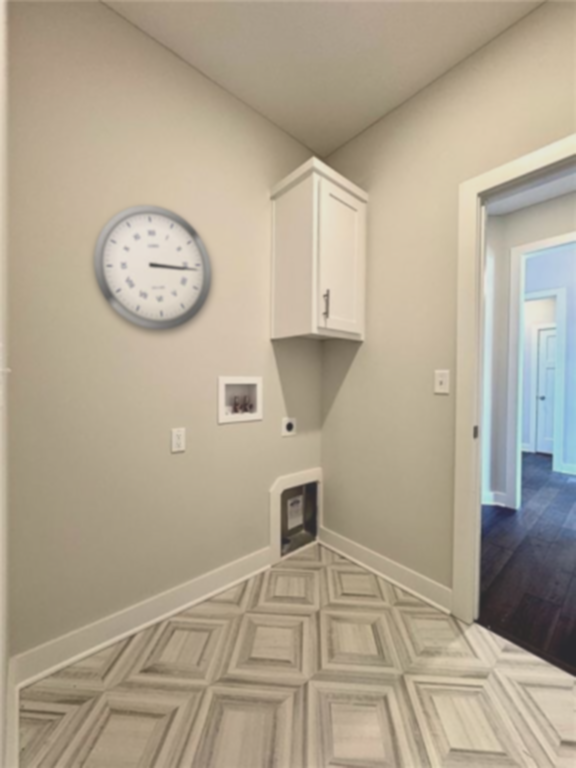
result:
{"hour": 3, "minute": 16}
